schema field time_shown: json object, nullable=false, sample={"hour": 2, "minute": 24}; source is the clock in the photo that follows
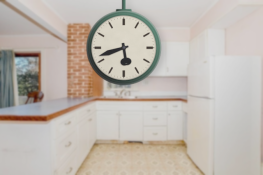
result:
{"hour": 5, "minute": 42}
